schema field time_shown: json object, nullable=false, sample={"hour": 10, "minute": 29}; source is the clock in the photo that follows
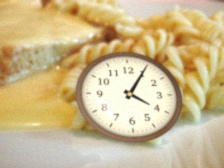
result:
{"hour": 4, "minute": 5}
